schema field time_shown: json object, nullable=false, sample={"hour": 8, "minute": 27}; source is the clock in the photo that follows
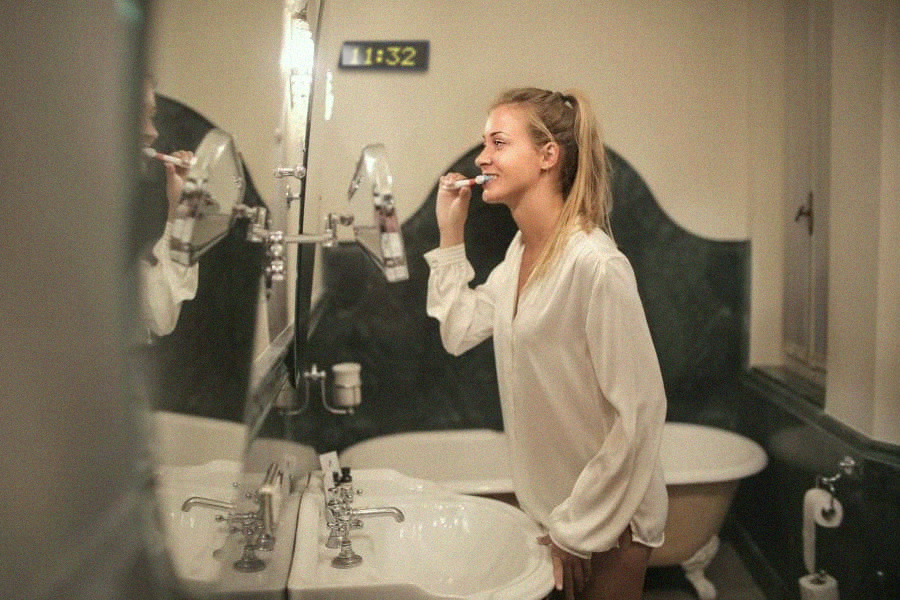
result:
{"hour": 11, "minute": 32}
